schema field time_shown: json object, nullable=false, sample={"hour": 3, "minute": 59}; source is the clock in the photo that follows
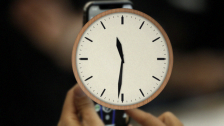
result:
{"hour": 11, "minute": 31}
